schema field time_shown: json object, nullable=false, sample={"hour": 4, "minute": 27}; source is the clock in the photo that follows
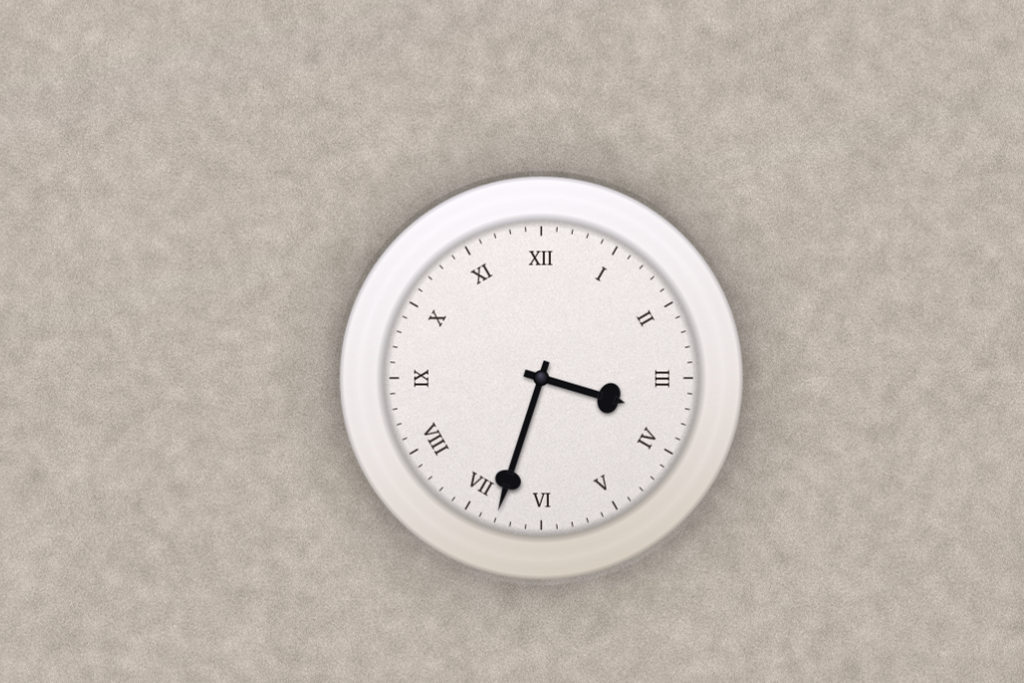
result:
{"hour": 3, "minute": 33}
